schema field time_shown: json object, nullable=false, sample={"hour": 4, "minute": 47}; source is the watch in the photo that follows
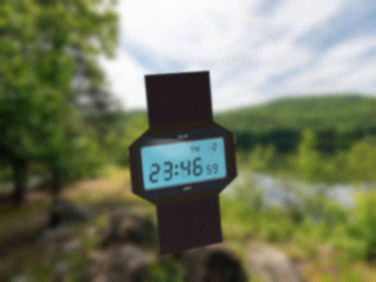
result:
{"hour": 23, "minute": 46}
